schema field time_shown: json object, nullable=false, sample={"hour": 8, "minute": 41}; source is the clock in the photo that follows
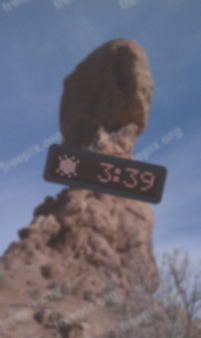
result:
{"hour": 3, "minute": 39}
